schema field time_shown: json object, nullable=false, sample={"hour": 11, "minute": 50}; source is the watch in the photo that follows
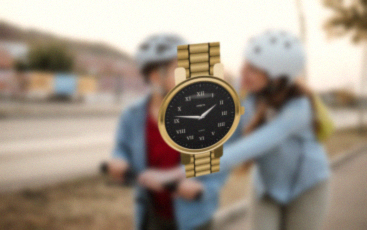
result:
{"hour": 1, "minute": 47}
